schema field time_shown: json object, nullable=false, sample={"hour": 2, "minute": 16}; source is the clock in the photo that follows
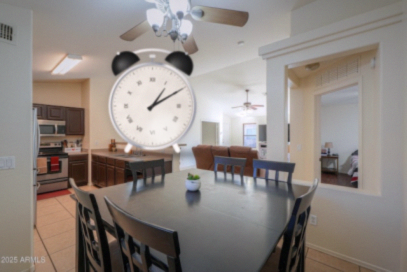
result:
{"hour": 1, "minute": 10}
